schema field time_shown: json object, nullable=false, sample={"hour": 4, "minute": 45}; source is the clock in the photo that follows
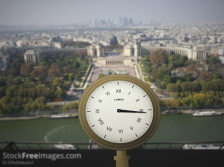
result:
{"hour": 3, "minute": 16}
